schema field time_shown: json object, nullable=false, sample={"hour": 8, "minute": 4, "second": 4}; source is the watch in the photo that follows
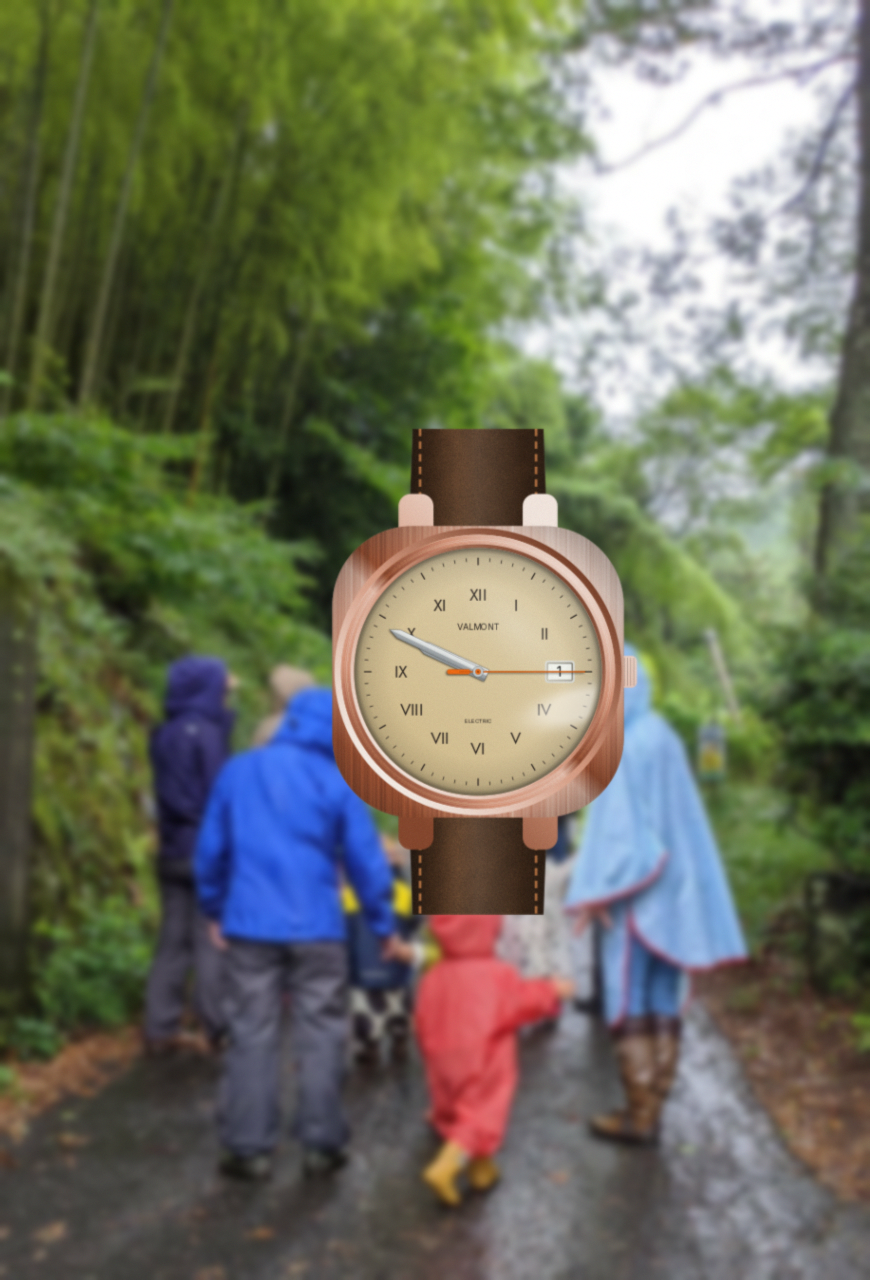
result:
{"hour": 9, "minute": 49, "second": 15}
